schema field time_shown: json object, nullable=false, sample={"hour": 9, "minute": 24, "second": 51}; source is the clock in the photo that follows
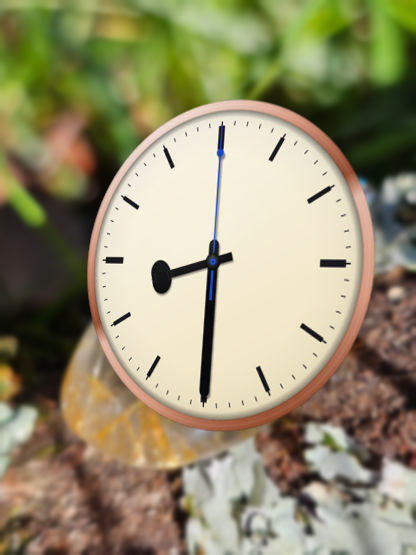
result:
{"hour": 8, "minute": 30, "second": 0}
